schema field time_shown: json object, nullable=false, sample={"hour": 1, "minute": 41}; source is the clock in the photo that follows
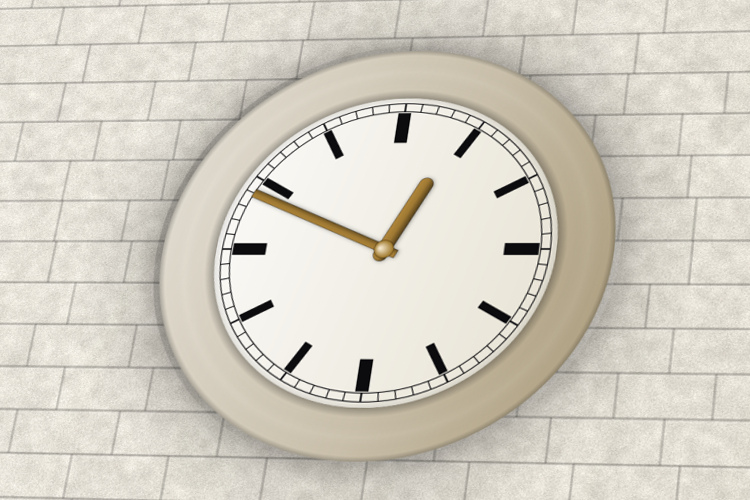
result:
{"hour": 12, "minute": 49}
